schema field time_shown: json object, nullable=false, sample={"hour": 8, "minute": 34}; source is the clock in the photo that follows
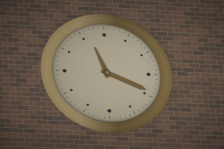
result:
{"hour": 11, "minute": 19}
